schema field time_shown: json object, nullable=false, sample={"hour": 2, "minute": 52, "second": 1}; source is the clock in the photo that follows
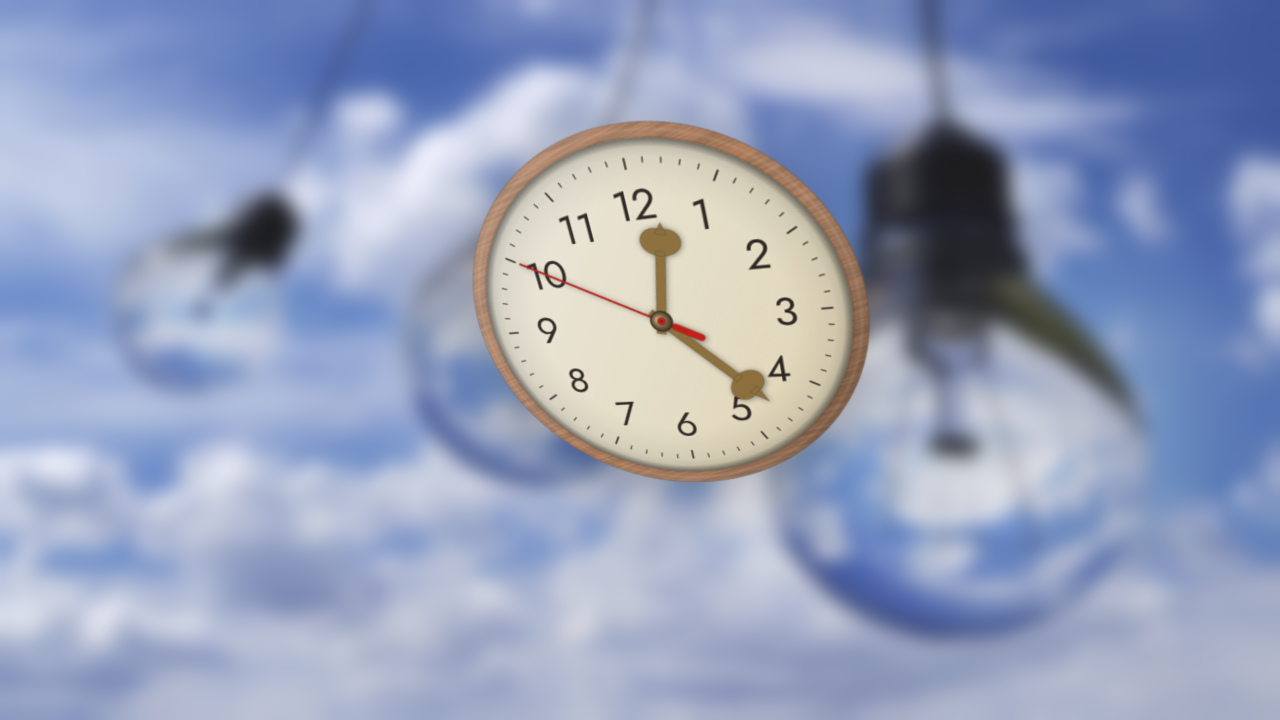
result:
{"hour": 12, "minute": 22, "second": 50}
